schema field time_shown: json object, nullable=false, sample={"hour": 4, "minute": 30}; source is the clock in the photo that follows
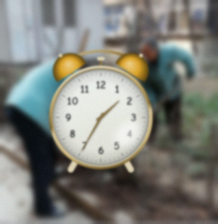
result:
{"hour": 1, "minute": 35}
